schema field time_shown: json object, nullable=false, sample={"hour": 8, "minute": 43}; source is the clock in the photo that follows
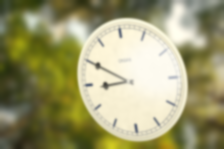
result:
{"hour": 8, "minute": 50}
